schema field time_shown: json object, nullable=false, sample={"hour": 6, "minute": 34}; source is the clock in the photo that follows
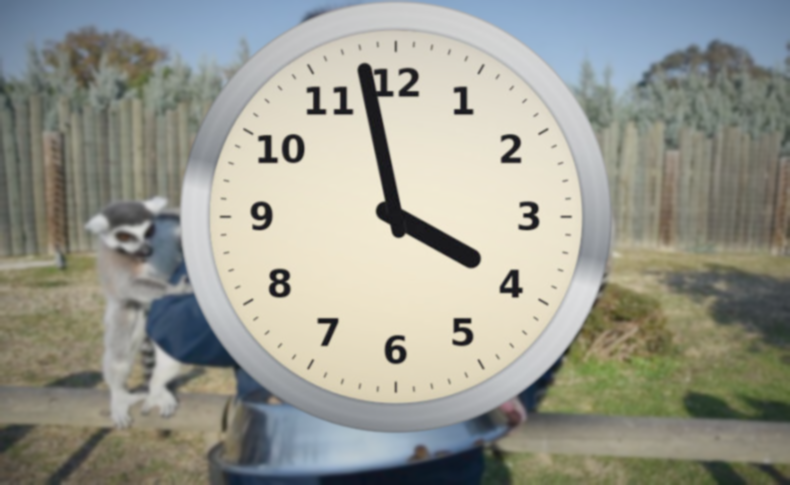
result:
{"hour": 3, "minute": 58}
